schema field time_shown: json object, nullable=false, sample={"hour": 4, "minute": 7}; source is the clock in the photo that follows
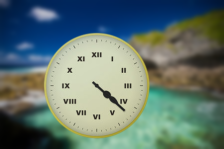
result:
{"hour": 4, "minute": 22}
